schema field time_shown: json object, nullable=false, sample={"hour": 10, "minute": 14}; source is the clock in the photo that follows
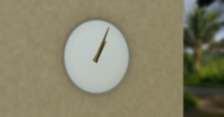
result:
{"hour": 1, "minute": 4}
